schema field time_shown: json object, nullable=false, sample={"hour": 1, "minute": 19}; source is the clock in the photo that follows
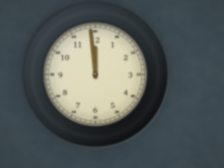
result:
{"hour": 11, "minute": 59}
